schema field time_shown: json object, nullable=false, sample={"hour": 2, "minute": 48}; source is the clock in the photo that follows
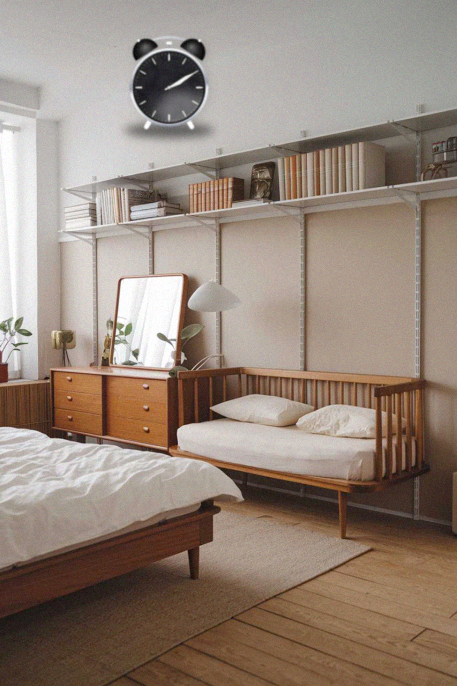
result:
{"hour": 2, "minute": 10}
